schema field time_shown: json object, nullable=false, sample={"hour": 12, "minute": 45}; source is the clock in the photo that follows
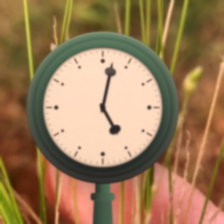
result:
{"hour": 5, "minute": 2}
